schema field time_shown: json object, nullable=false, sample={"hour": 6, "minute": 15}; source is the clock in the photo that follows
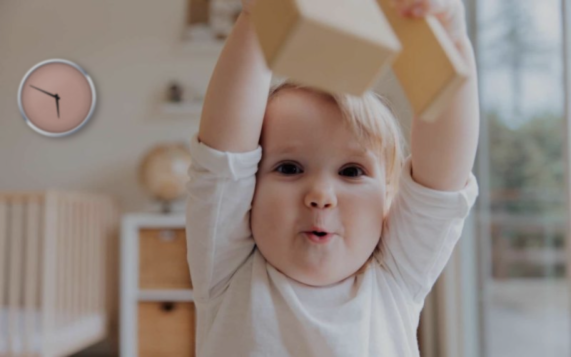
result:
{"hour": 5, "minute": 49}
